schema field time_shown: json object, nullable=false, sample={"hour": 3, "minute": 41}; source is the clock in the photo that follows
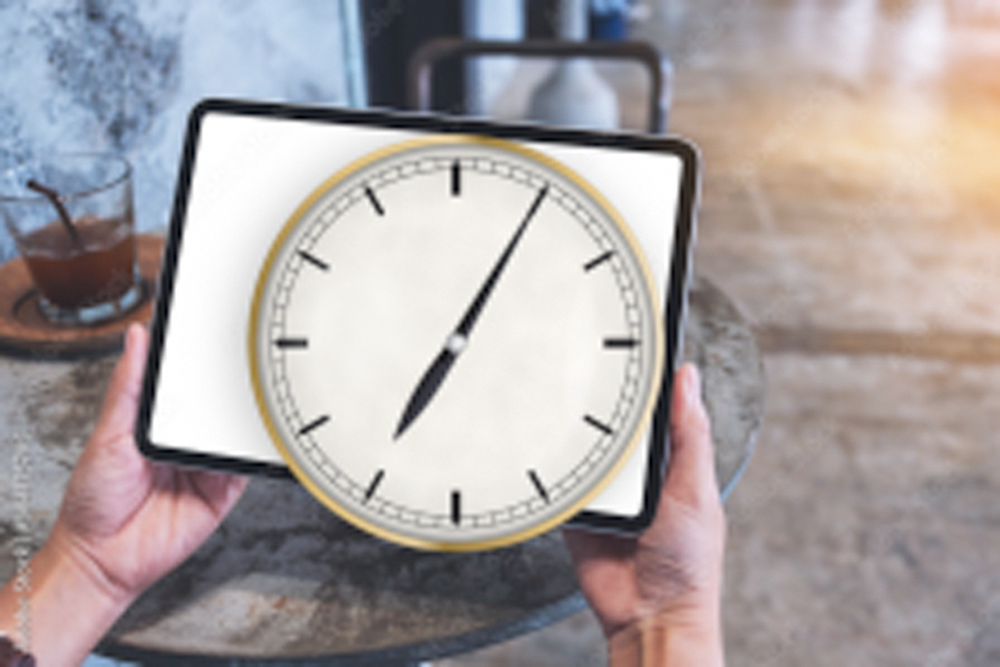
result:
{"hour": 7, "minute": 5}
